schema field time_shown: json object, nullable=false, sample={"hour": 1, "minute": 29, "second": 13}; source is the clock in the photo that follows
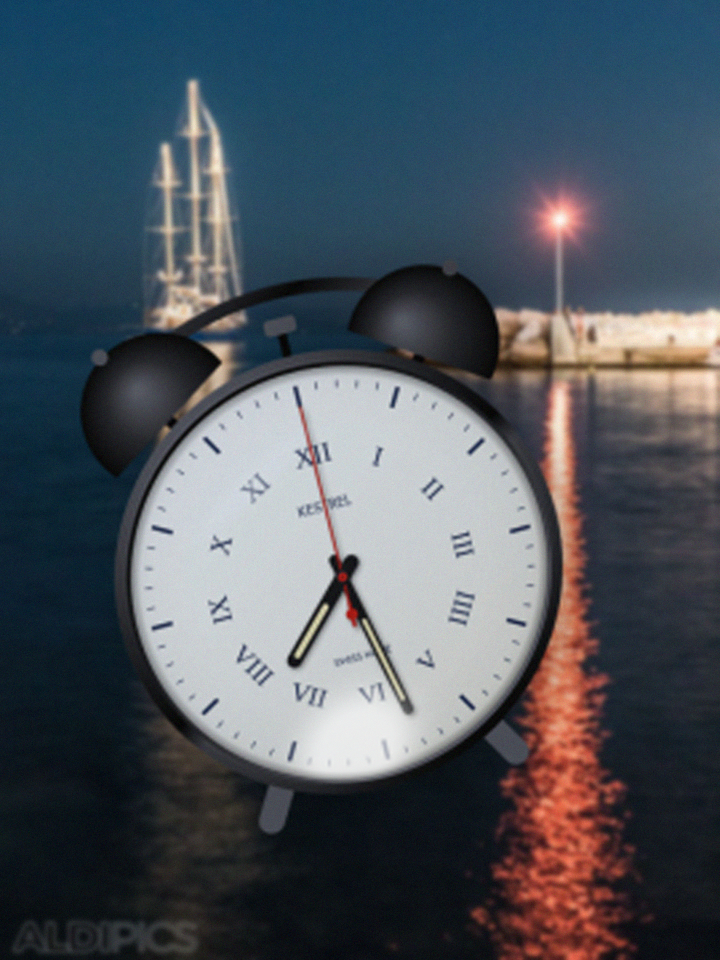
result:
{"hour": 7, "minute": 28, "second": 0}
